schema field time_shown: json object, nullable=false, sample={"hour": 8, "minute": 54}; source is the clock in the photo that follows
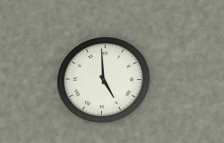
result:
{"hour": 4, "minute": 59}
